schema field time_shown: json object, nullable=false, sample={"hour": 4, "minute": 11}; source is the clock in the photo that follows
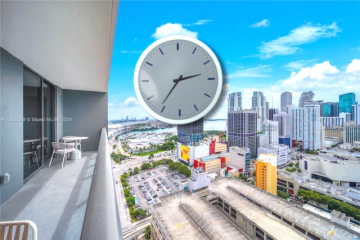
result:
{"hour": 2, "minute": 36}
